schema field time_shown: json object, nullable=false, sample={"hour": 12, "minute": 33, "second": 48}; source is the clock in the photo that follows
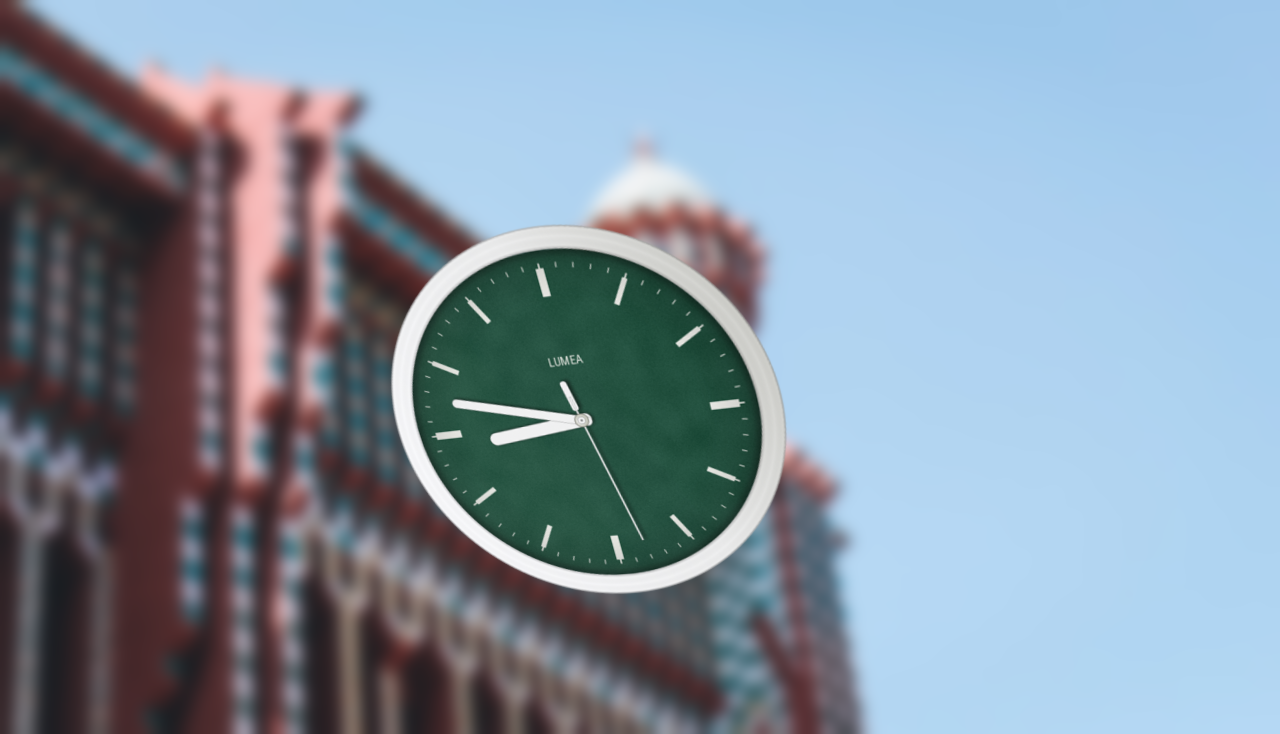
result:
{"hour": 8, "minute": 47, "second": 28}
